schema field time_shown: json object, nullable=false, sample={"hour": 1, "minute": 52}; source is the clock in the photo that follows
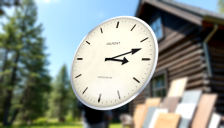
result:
{"hour": 3, "minute": 12}
